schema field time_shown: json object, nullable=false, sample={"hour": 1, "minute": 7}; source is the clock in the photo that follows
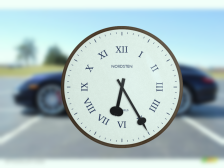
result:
{"hour": 6, "minute": 25}
